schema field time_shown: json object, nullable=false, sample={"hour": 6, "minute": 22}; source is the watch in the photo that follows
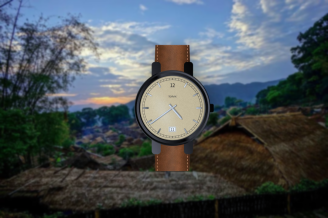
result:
{"hour": 4, "minute": 39}
